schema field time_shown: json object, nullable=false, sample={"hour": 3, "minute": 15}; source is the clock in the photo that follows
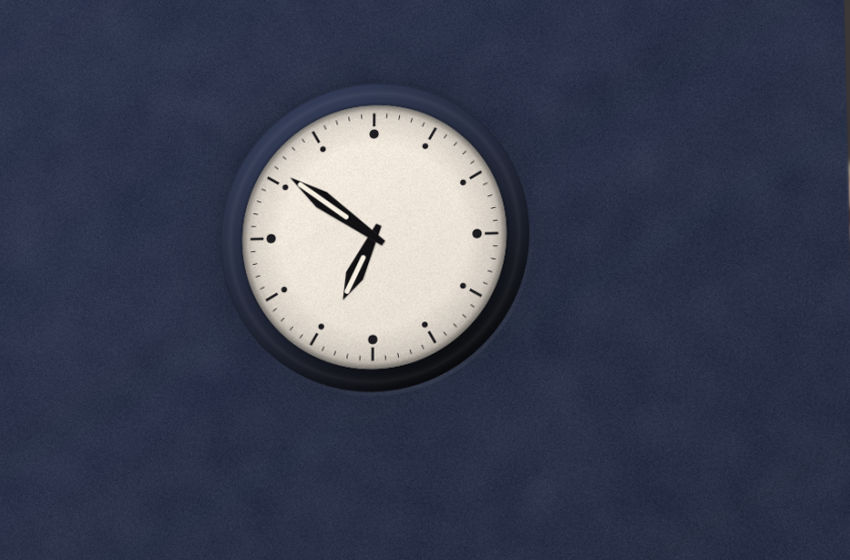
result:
{"hour": 6, "minute": 51}
